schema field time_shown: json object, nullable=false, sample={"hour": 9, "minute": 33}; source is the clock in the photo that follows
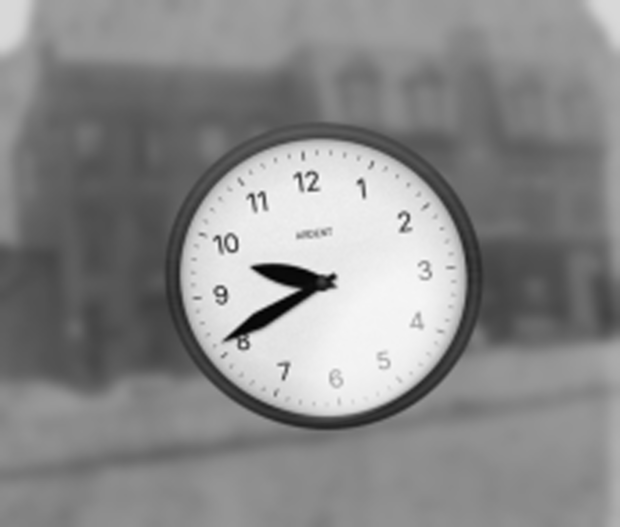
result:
{"hour": 9, "minute": 41}
